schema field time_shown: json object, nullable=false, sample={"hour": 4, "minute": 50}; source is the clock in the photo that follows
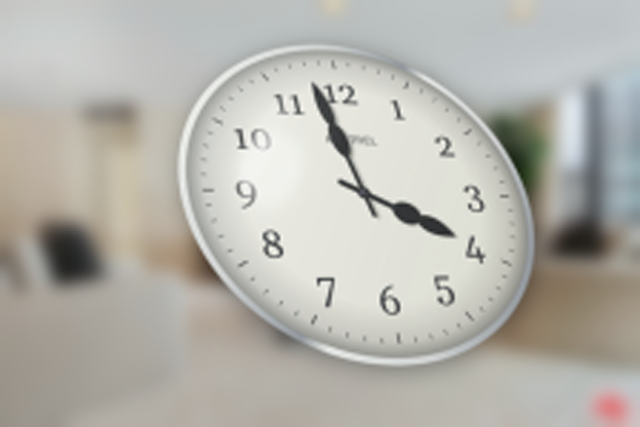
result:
{"hour": 3, "minute": 58}
